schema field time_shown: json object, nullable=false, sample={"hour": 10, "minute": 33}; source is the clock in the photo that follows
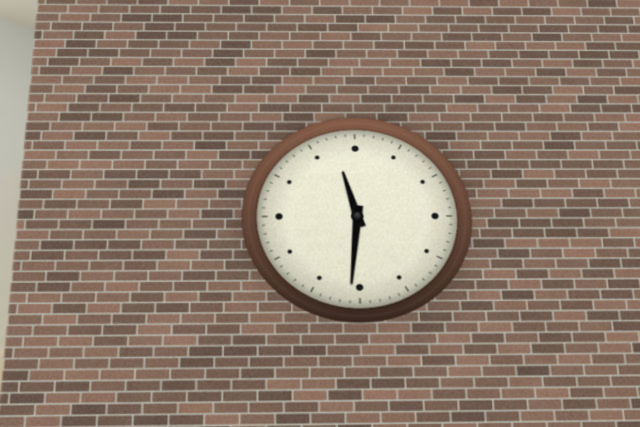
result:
{"hour": 11, "minute": 31}
